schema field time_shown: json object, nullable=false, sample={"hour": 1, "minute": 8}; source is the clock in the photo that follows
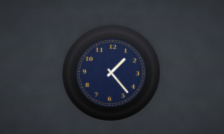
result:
{"hour": 1, "minute": 23}
